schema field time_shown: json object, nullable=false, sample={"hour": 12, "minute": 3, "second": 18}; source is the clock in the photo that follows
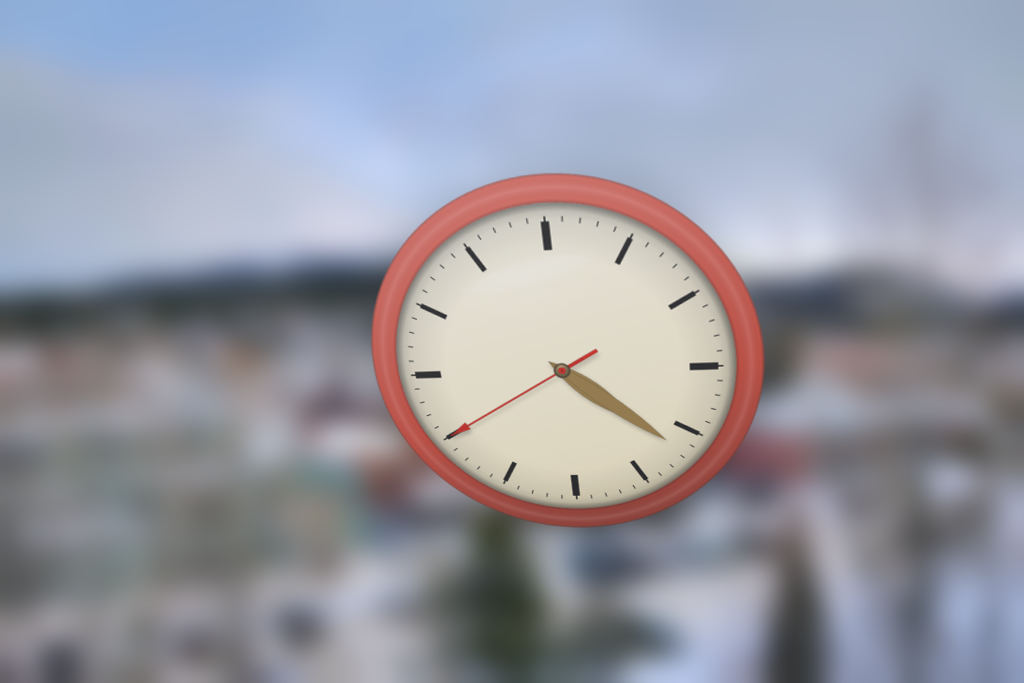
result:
{"hour": 4, "minute": 21, "second": 40}
